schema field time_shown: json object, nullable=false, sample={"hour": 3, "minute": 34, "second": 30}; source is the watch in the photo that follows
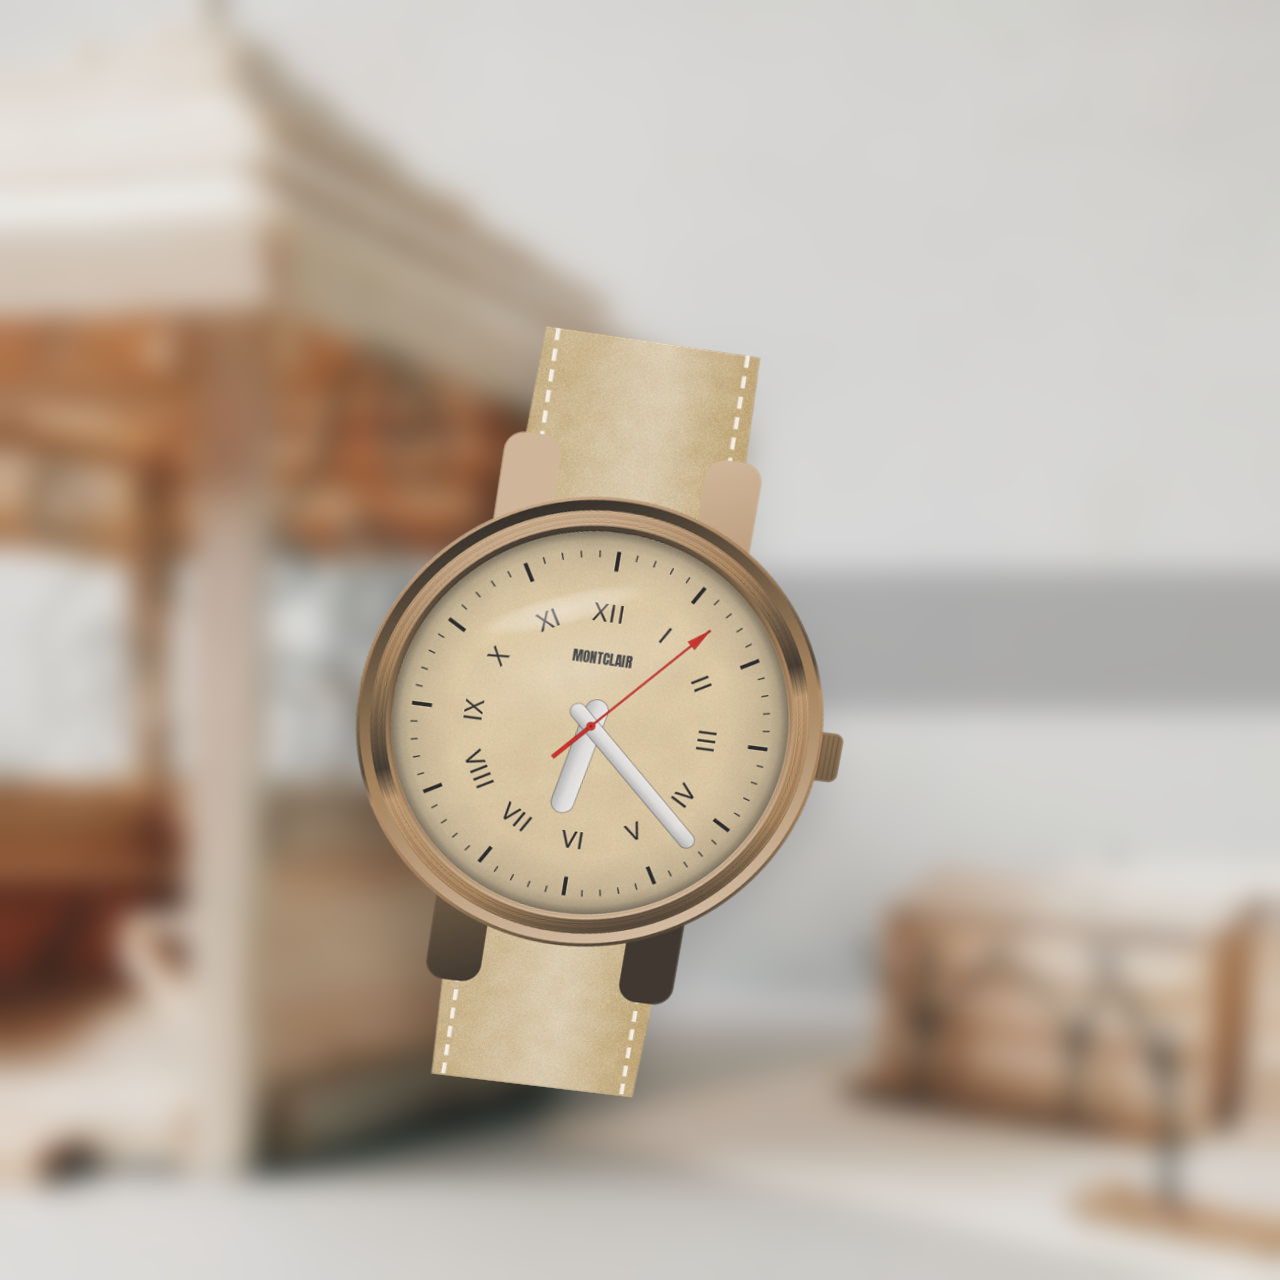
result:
{"hour": 6, "minute": 22, "second": 7}
